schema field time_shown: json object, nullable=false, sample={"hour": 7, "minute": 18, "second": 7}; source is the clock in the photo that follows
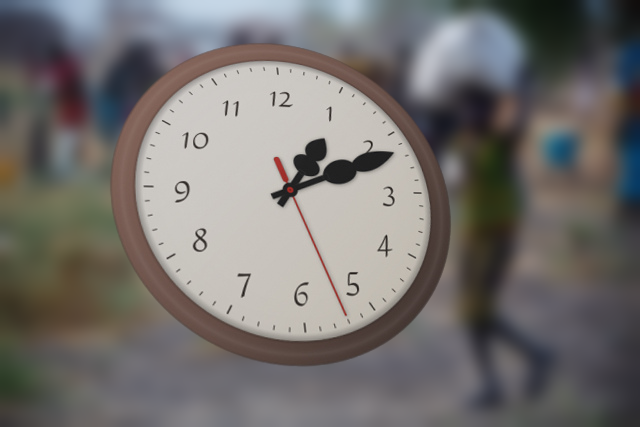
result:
{"hour": 1, "minute": 11, "second": 27}
